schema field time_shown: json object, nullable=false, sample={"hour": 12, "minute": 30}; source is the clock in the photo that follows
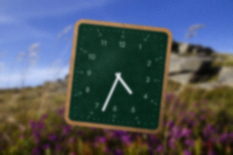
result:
{"hour": 4, "minute": 33}
